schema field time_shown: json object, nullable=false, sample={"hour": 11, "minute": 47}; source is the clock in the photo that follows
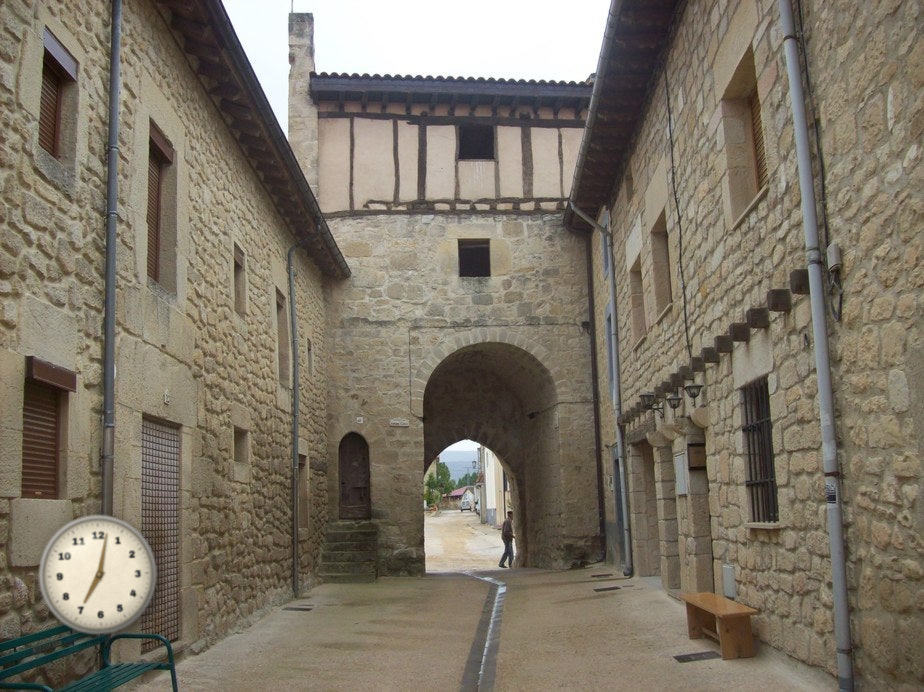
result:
{"hour": 7, "minute": 2}
